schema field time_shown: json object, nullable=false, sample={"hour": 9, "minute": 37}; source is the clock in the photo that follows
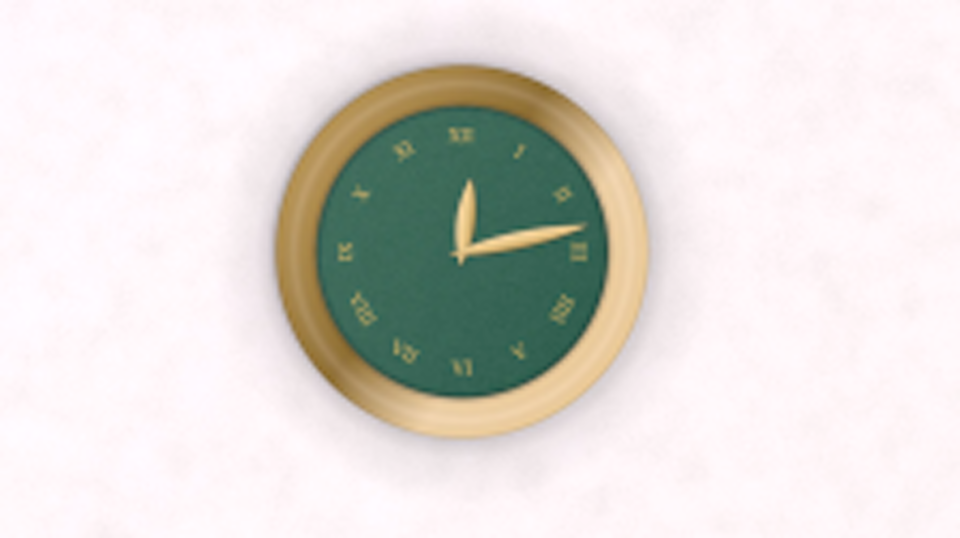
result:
{"hour": 12, "minute": 13}
